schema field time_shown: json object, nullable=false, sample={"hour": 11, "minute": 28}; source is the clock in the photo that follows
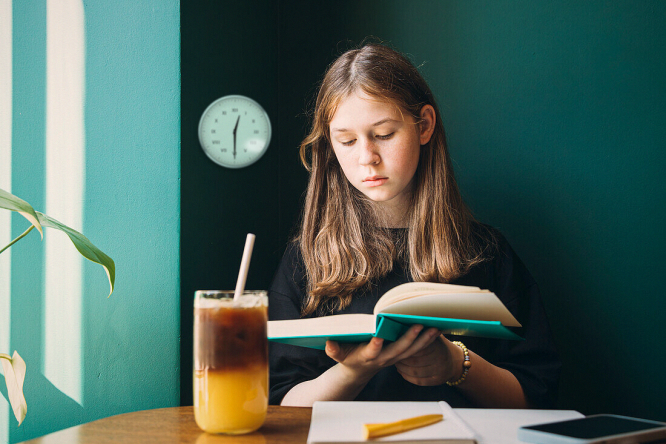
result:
{"hour": 12, "minute": 30}
